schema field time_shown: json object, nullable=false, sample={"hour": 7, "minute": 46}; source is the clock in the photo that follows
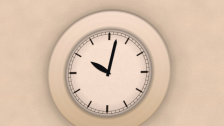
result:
{"hour": 10, "minute": 2}
